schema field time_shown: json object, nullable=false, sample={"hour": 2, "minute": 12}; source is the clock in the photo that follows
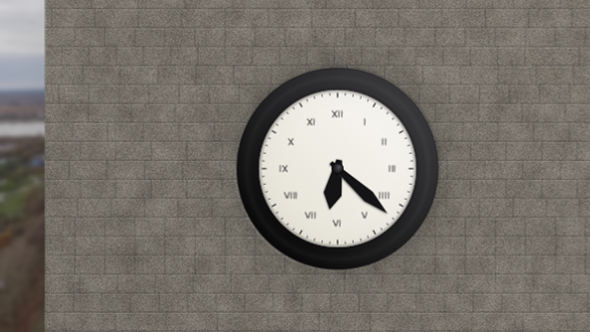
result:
{"hour": 6, "minute": 22}
